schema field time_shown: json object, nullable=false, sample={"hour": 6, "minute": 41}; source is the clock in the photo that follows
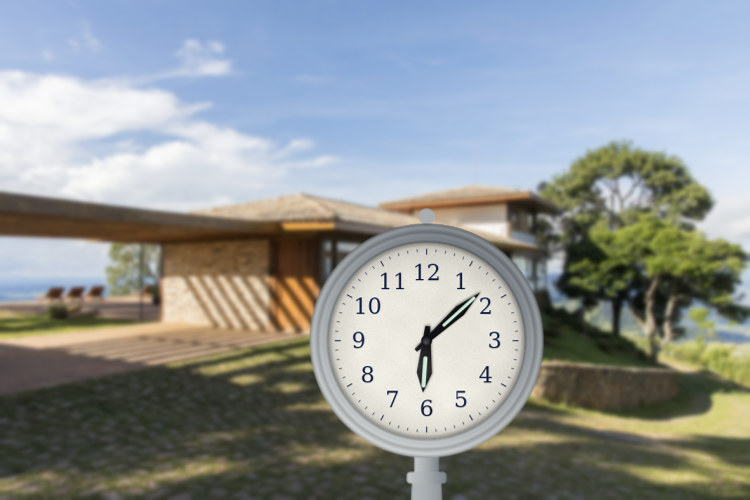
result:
{"hour": 6, "minute": 8}
